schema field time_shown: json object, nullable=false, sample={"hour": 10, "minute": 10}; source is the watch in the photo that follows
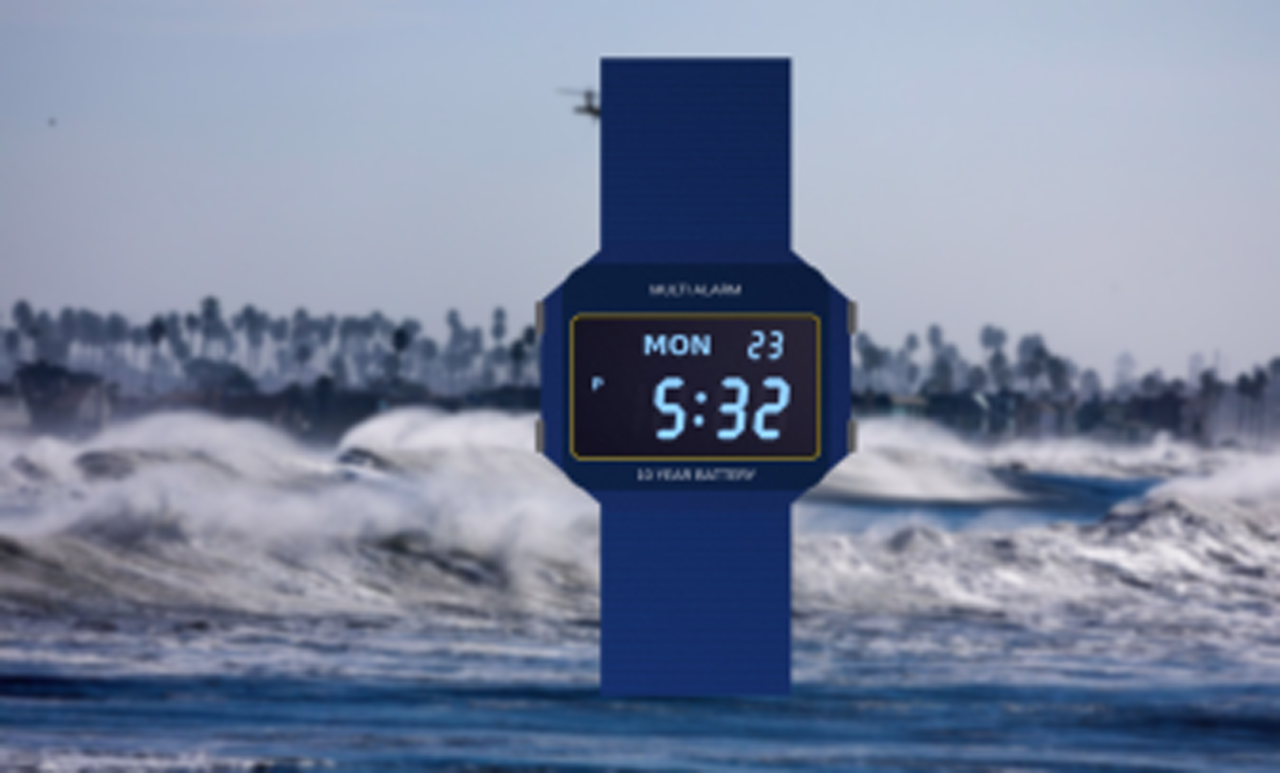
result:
{"hour": 5, "minute": 32}
